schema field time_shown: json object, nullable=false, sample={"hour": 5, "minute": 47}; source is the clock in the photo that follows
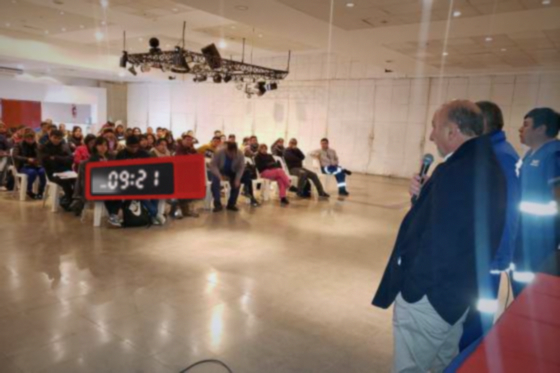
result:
{"hour": 9, "minute": 21}
